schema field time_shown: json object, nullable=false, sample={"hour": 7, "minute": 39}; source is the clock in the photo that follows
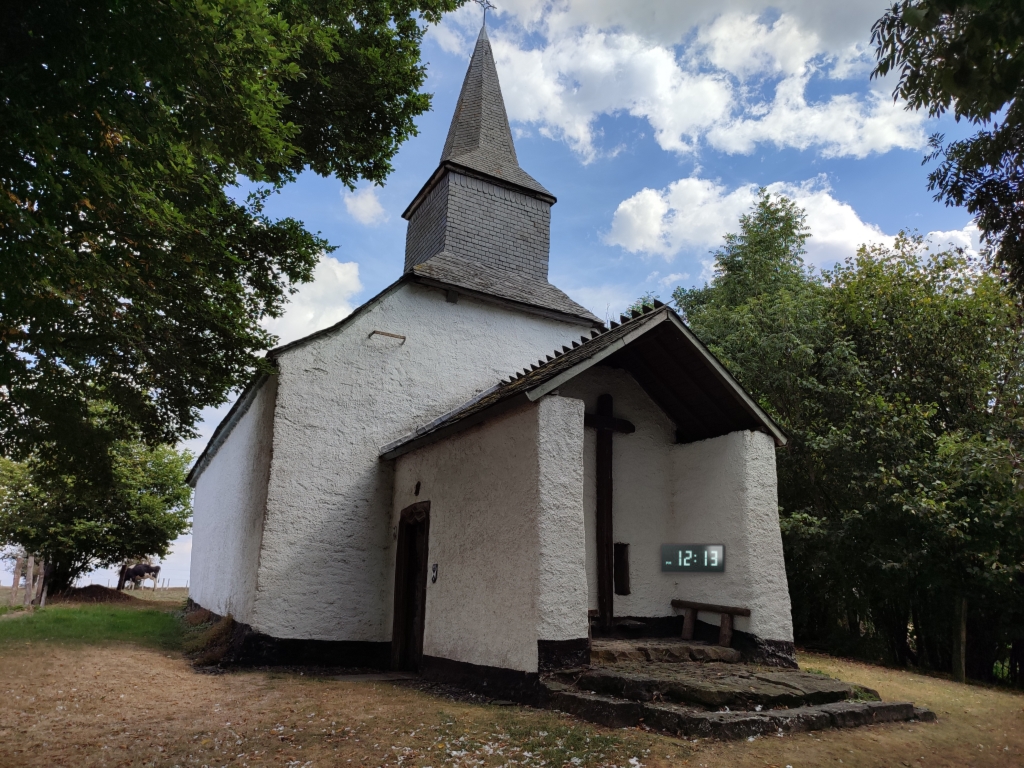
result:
{"hour": 12, "minute": 13}
